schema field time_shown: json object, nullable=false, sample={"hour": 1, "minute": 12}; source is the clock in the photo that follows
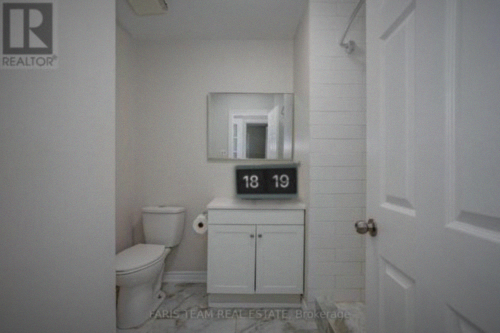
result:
{"hour": 18, "minute": 19}
